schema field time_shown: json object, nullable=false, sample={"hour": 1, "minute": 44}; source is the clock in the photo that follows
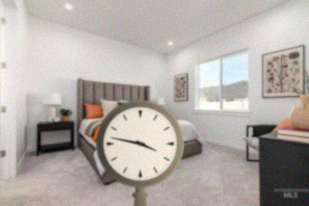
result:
{"hour": 3, "minute": 47}
